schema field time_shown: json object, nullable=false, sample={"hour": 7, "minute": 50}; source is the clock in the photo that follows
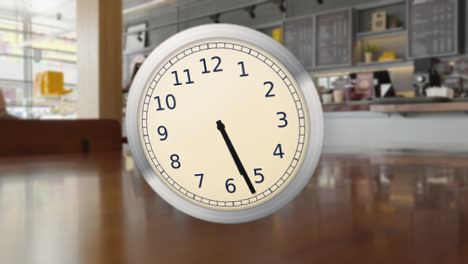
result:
{"hour": 5, "minute": 27}
